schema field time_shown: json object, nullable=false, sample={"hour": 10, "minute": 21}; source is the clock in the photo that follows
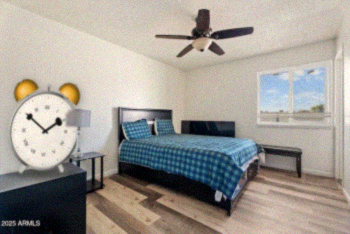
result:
{"hour": 1, "minute": 51}
